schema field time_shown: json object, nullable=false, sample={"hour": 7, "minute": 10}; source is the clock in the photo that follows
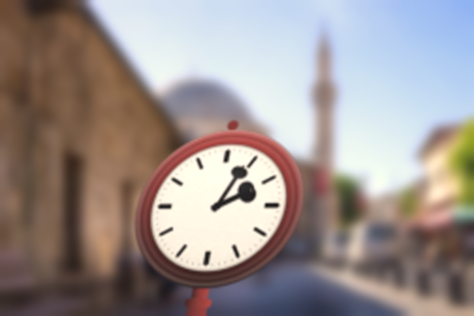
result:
{"hour": 2, "minute": 4}
